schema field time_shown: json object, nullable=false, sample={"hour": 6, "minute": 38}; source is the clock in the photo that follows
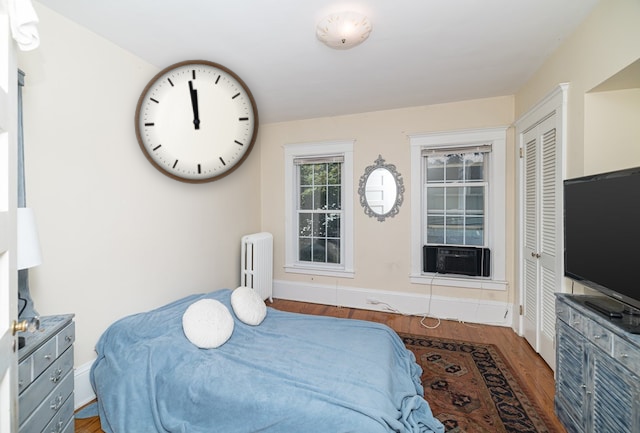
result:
{"hour": 11, "minute": 59}
